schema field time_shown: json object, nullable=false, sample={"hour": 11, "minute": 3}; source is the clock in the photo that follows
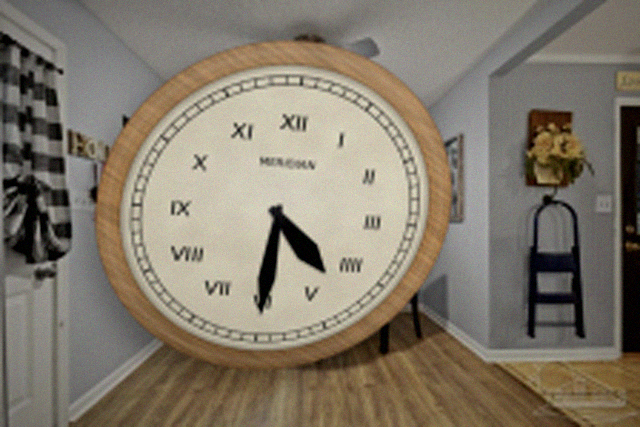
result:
{"hour": 4, "minute": 30}
